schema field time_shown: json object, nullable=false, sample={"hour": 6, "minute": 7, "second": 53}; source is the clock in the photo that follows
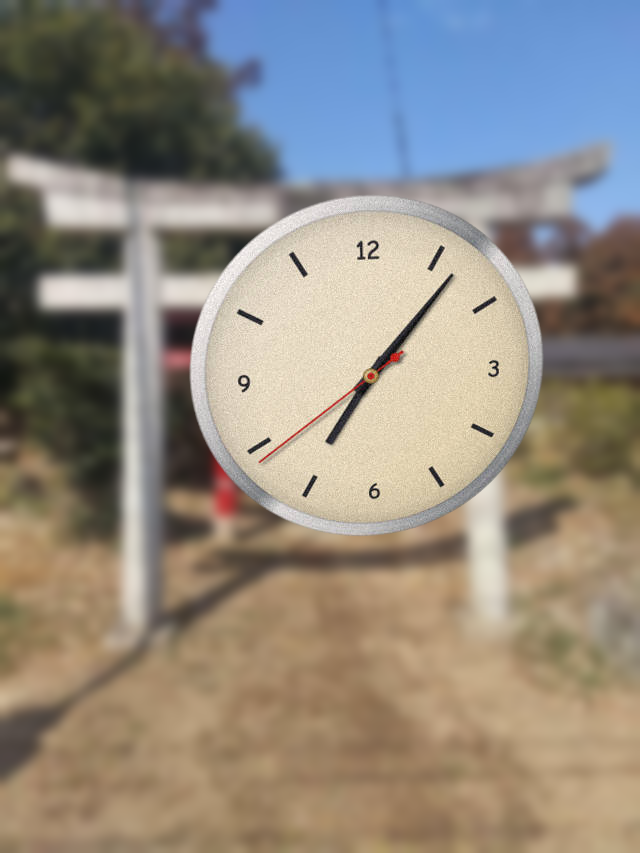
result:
{"hour": 7, "minute": 6, "second": 39}
